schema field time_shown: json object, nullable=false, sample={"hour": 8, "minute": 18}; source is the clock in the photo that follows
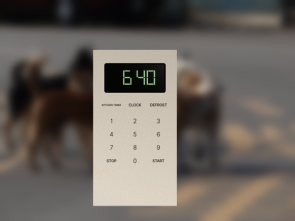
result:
{"hour": 6, "minute": 40}
